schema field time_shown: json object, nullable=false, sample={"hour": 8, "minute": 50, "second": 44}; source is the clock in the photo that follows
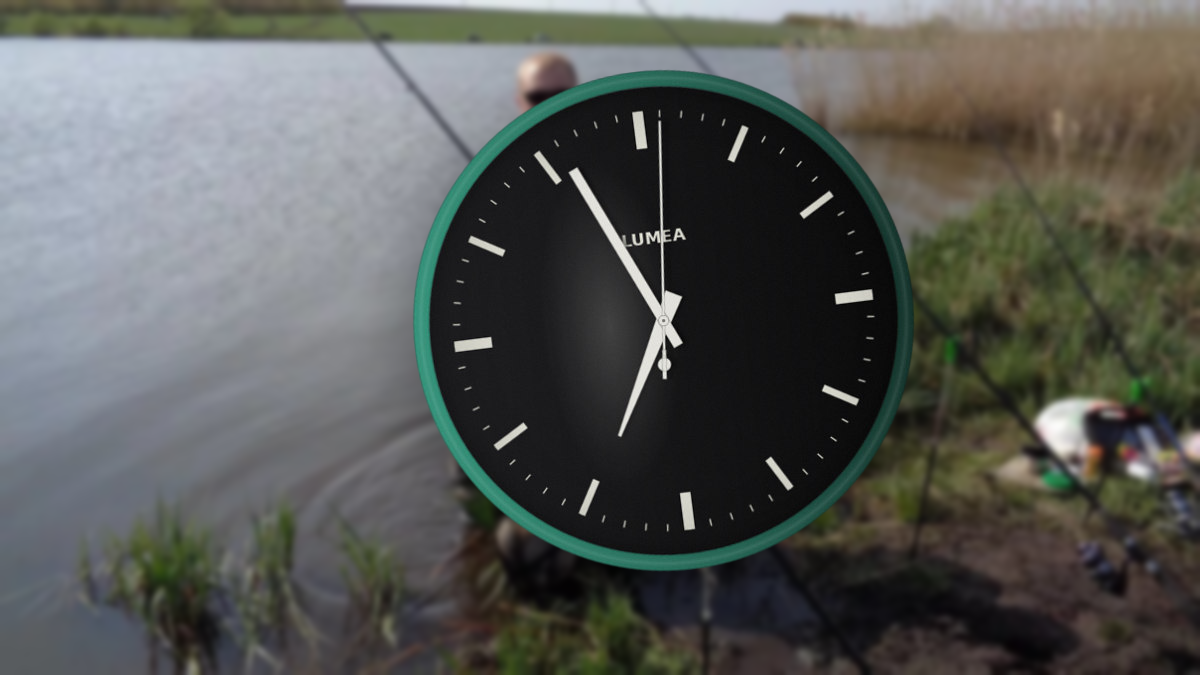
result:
{"hour": 6, "minute": 56, "second": 1}
